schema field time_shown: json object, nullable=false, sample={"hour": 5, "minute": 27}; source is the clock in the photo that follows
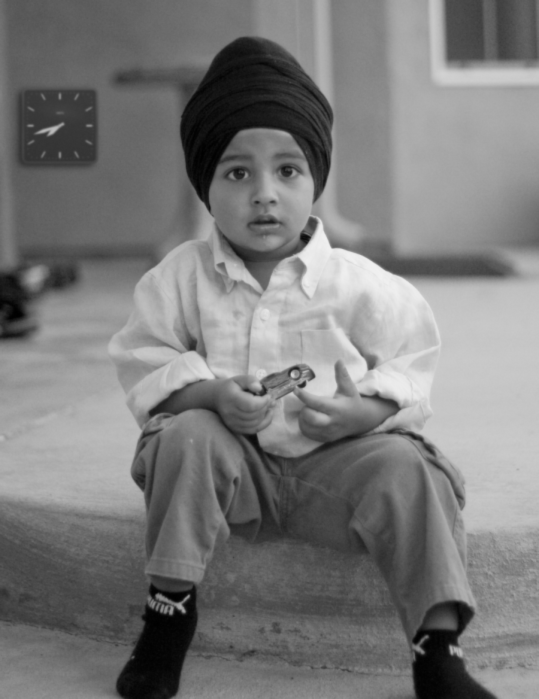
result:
{"hour": 7, "minute": 42}
